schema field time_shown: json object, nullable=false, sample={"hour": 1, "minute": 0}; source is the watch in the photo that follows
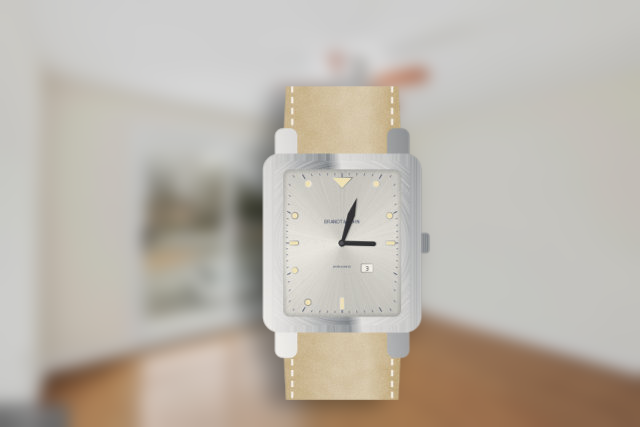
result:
{"hour": 3, "minute": 3}
